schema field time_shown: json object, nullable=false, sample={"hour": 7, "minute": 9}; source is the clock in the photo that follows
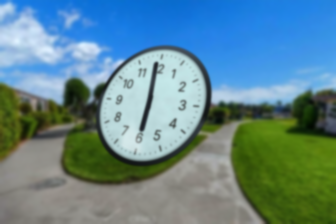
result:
{"hour": 5, "minute": 59}
